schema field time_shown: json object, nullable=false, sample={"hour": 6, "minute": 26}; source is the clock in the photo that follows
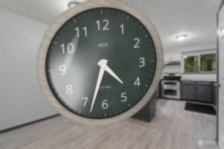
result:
{"hour": 4, "minute": 33}
